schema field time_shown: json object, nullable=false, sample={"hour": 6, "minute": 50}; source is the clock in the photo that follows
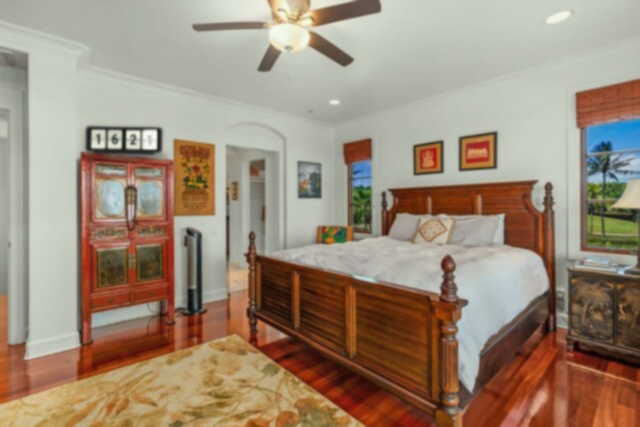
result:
{"hour": 16, "minute": 21}
